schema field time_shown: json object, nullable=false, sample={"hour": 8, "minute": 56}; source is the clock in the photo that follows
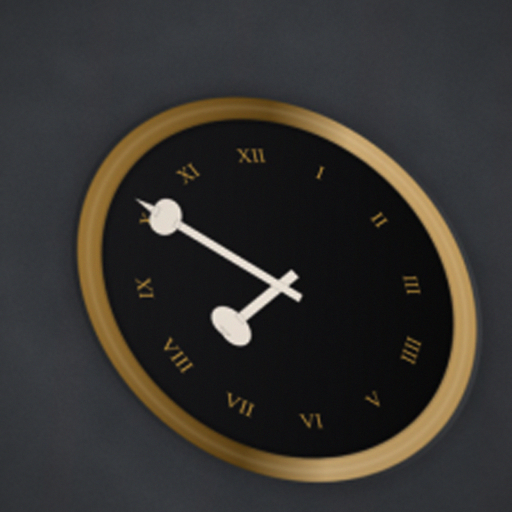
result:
{"hour": 7, "minute": 51}
